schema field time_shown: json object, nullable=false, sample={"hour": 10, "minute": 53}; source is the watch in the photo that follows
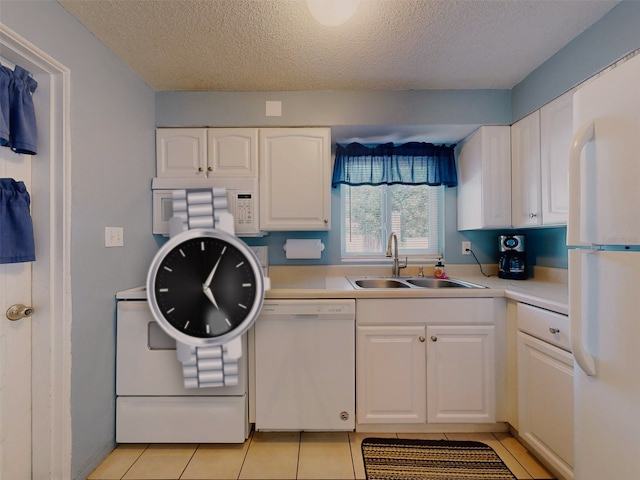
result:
{"hour": 5, "minute": 5}
